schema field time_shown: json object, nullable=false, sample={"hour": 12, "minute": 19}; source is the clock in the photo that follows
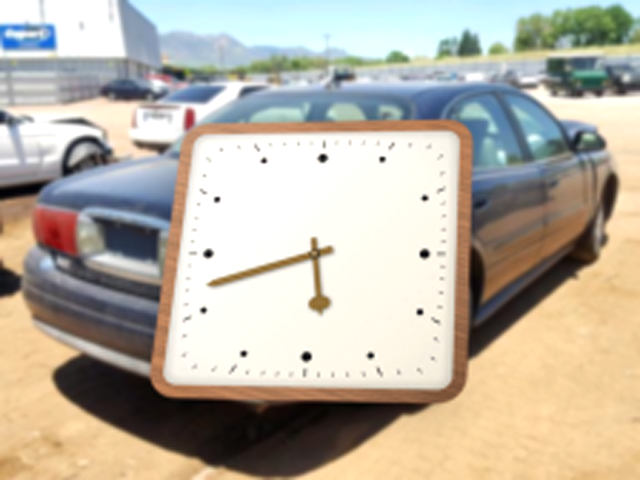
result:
{"hour": 5, "minute": 42}
